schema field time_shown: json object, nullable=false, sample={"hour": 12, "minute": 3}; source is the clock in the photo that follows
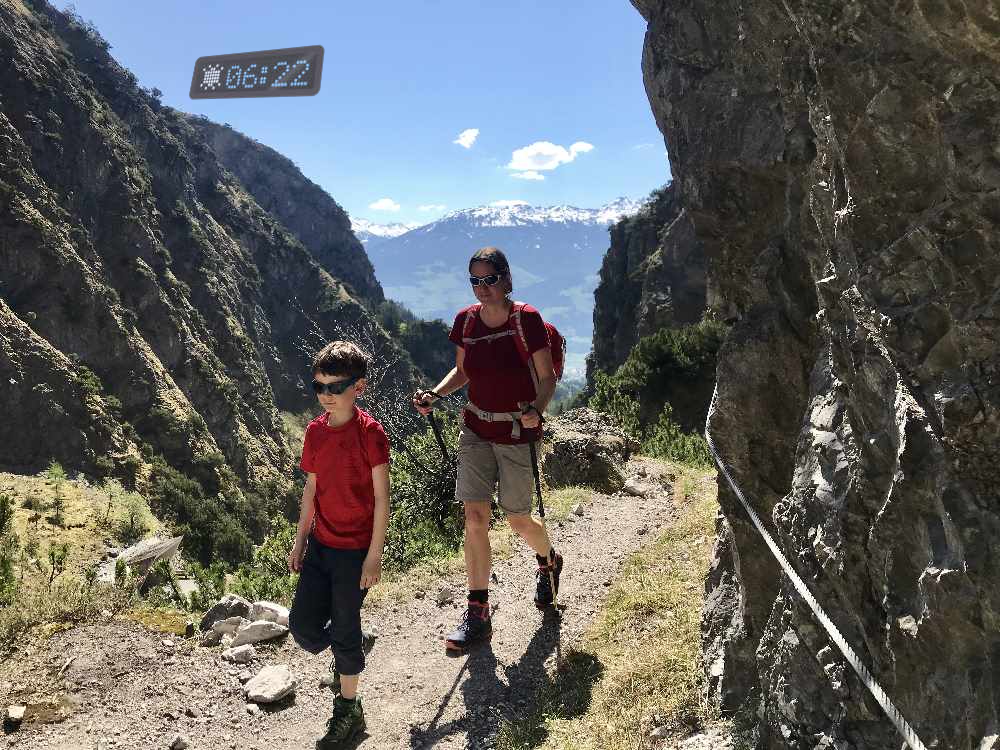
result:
{"hour": 6, "minute": 22}
